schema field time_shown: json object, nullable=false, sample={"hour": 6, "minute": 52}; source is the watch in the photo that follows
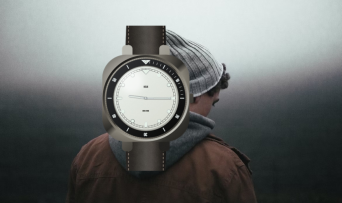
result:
{"hour": 9, "minute": 15}
